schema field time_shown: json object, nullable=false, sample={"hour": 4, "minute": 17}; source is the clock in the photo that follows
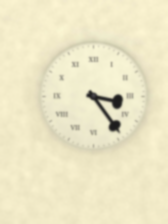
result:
{"hour": 3, "minute": 24}
